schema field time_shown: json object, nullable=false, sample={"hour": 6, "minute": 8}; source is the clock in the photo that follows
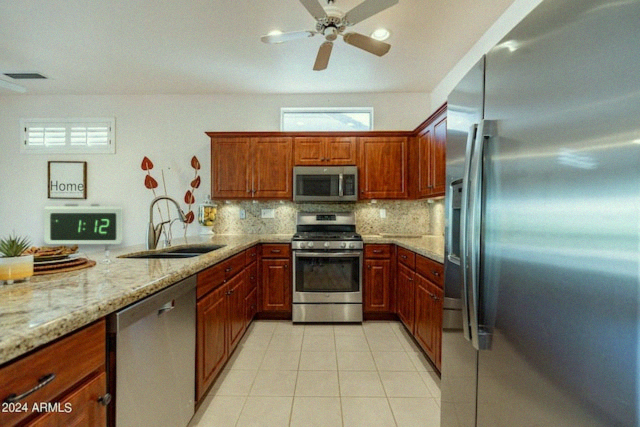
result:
{"hour": 1, "minute": 12}
